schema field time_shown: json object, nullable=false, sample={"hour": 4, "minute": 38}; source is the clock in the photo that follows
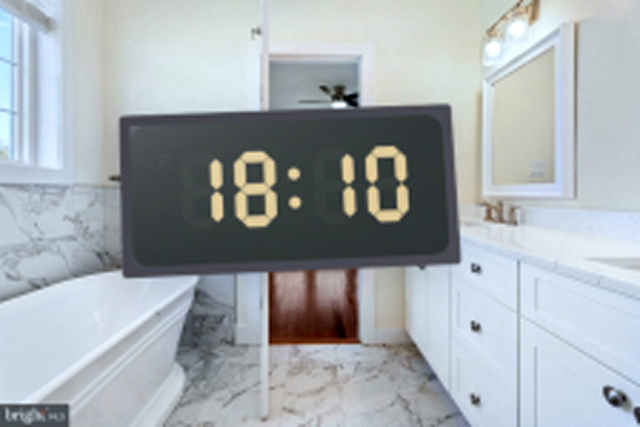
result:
{"hour": 18, "minute": 10}
